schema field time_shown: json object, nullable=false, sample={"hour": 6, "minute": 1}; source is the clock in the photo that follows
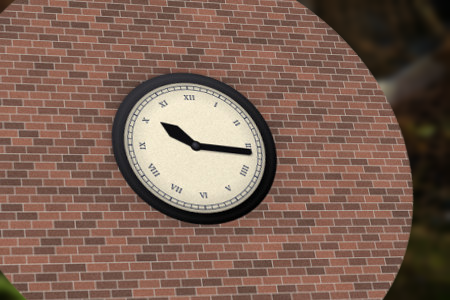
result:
{"hour": 10, "minute": 16}
